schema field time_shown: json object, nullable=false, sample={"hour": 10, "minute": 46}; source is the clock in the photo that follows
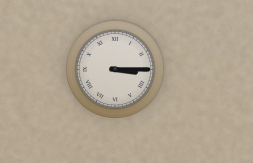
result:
{"hour": 3, "minute": 15}
